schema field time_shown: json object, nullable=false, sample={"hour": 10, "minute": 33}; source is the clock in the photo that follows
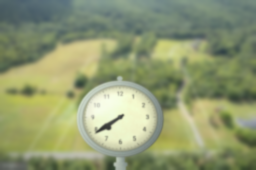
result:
{"hour": 7, "minute": 39}
